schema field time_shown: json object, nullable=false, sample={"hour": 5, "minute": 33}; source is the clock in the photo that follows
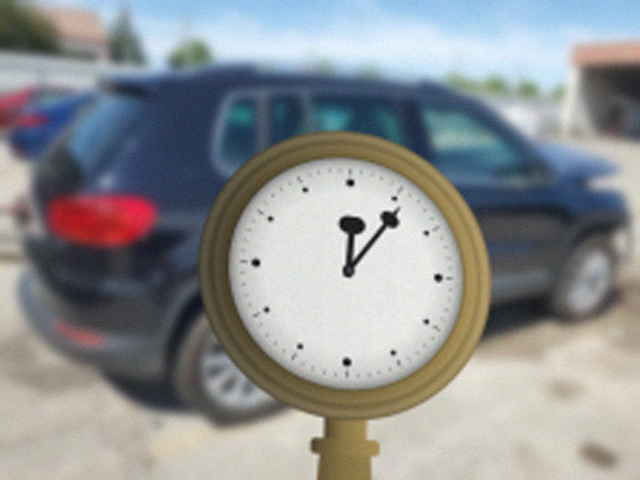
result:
{"hour": 12, "minute": 6}
